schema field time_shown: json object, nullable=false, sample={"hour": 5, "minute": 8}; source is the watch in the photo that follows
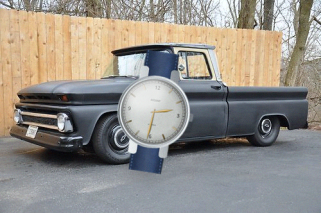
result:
{"hour": 2, "minute": 31}
